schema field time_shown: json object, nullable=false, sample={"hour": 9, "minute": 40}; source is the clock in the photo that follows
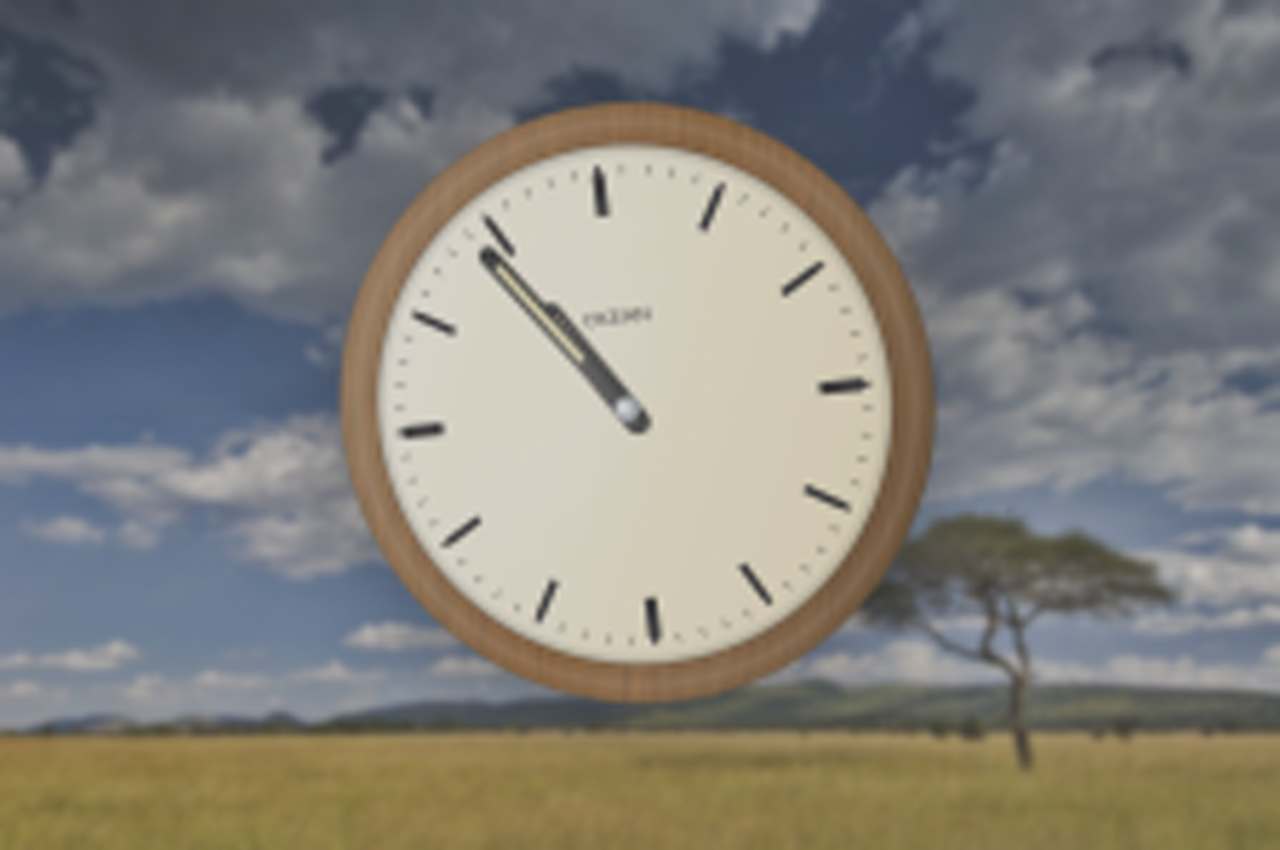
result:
{"hour": 10, "minute": 54}
